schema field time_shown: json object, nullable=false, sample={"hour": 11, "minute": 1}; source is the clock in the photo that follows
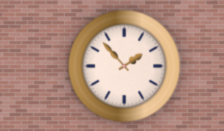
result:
{"hour": 1, "minute": 53}
